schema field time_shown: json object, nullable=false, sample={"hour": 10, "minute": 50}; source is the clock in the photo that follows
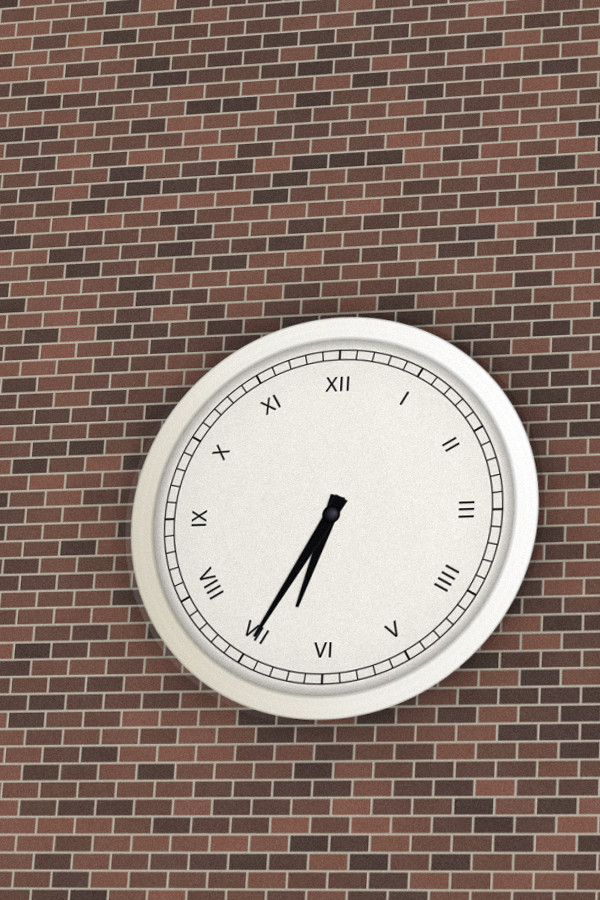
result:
{"hour": 6, "minute": 35}
